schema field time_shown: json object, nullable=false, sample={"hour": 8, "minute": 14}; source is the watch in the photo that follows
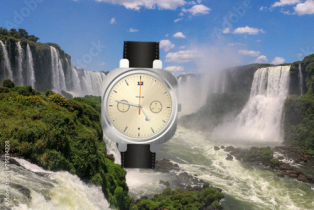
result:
{"hour": 4, "minute": 47}
